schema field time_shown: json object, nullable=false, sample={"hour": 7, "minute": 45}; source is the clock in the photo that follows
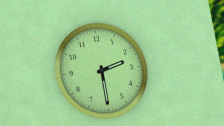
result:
{"hour": 2, "minute": 30}
